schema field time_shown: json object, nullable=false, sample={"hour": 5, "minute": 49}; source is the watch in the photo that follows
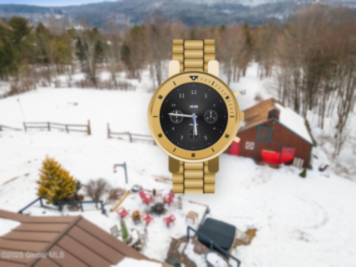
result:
{"hour": 5, "minute": 46}
